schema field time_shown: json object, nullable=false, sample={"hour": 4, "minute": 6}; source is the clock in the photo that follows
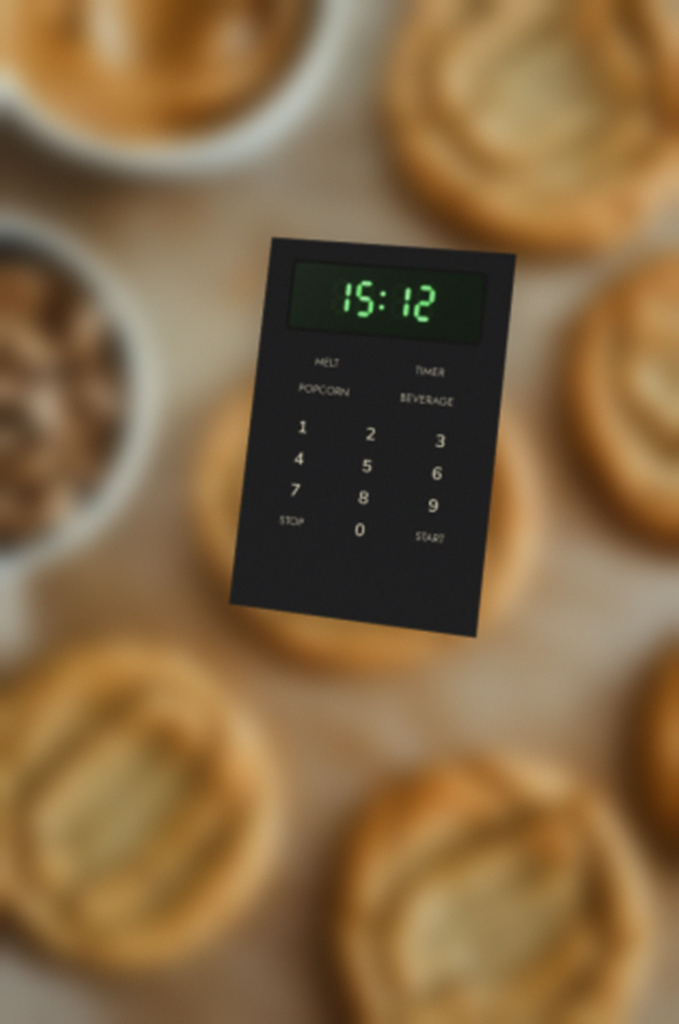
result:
{"hour": 15, "minute": 12}
